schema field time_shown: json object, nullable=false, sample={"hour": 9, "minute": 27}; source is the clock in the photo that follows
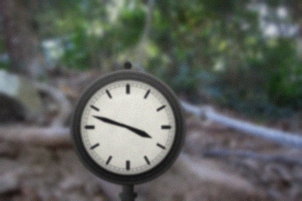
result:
{"hour": 3, "minute": 48}
